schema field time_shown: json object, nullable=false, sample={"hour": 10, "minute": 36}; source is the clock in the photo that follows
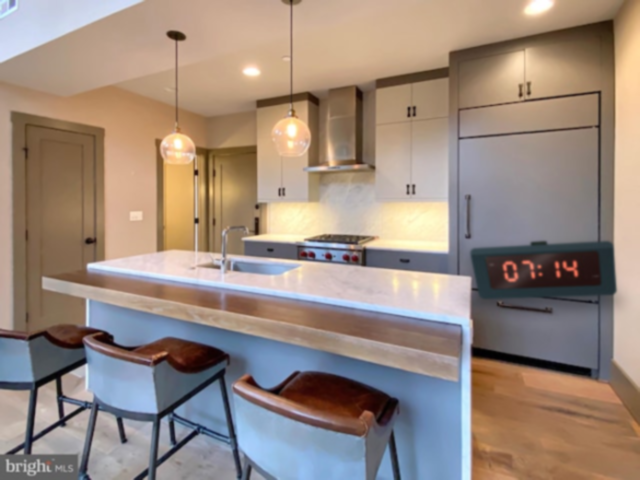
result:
{"hour": 7, "minute": 14}
